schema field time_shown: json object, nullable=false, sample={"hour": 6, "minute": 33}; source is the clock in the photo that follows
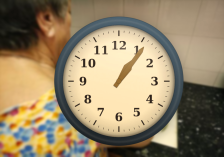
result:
{"hour": 1, "minute": 6}
